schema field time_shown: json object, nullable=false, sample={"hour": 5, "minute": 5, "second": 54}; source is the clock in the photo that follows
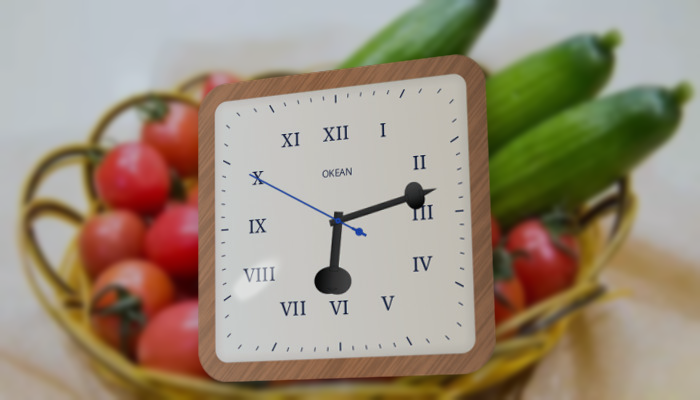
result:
{"hour": 6, "minute": 12, "second": 50}
